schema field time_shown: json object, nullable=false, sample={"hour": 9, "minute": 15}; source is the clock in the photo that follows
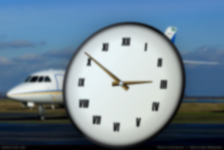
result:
{"hour": 2, "minute": 51}
